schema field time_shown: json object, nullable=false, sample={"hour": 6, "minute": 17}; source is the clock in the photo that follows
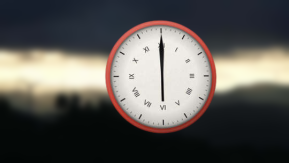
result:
{"hour": 6, "minute": 0}
